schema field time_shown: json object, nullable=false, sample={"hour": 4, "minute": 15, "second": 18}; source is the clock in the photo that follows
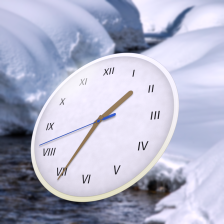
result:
{"hour": 1, "minute": 34, "second": 42}
